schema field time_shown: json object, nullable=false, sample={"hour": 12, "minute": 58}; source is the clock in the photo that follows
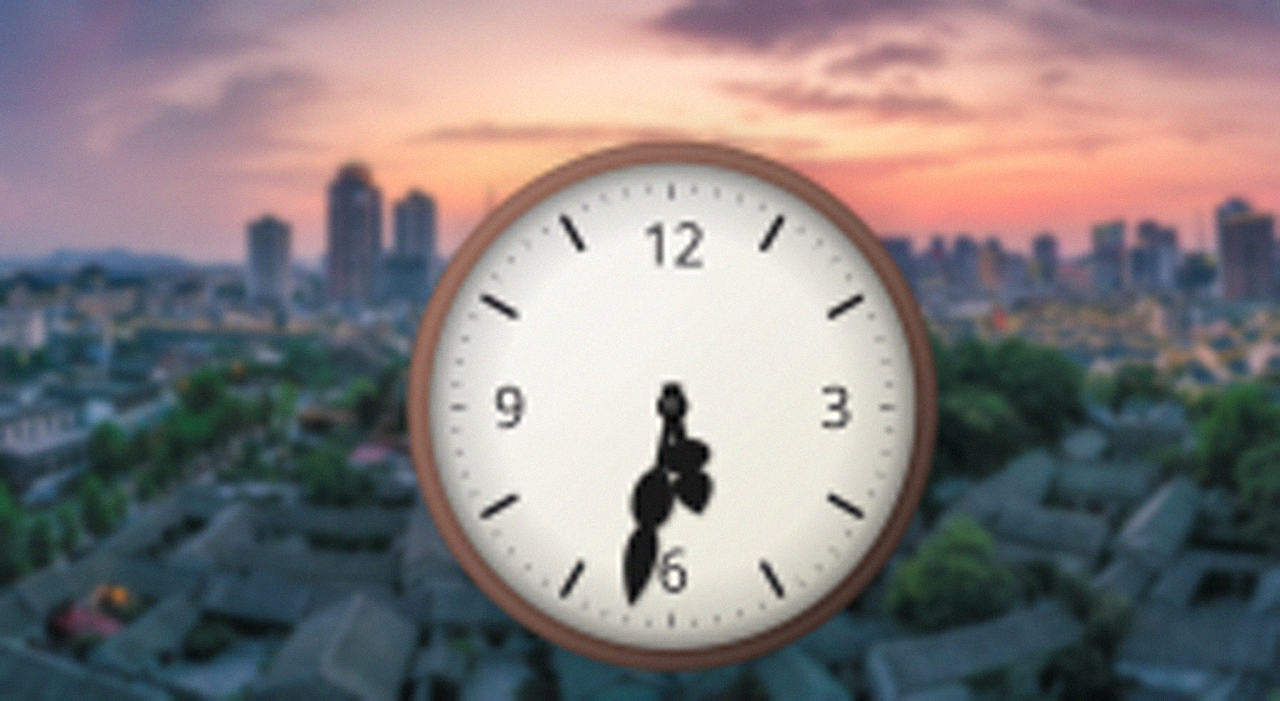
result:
{"hour": 5, "minute": 32}
